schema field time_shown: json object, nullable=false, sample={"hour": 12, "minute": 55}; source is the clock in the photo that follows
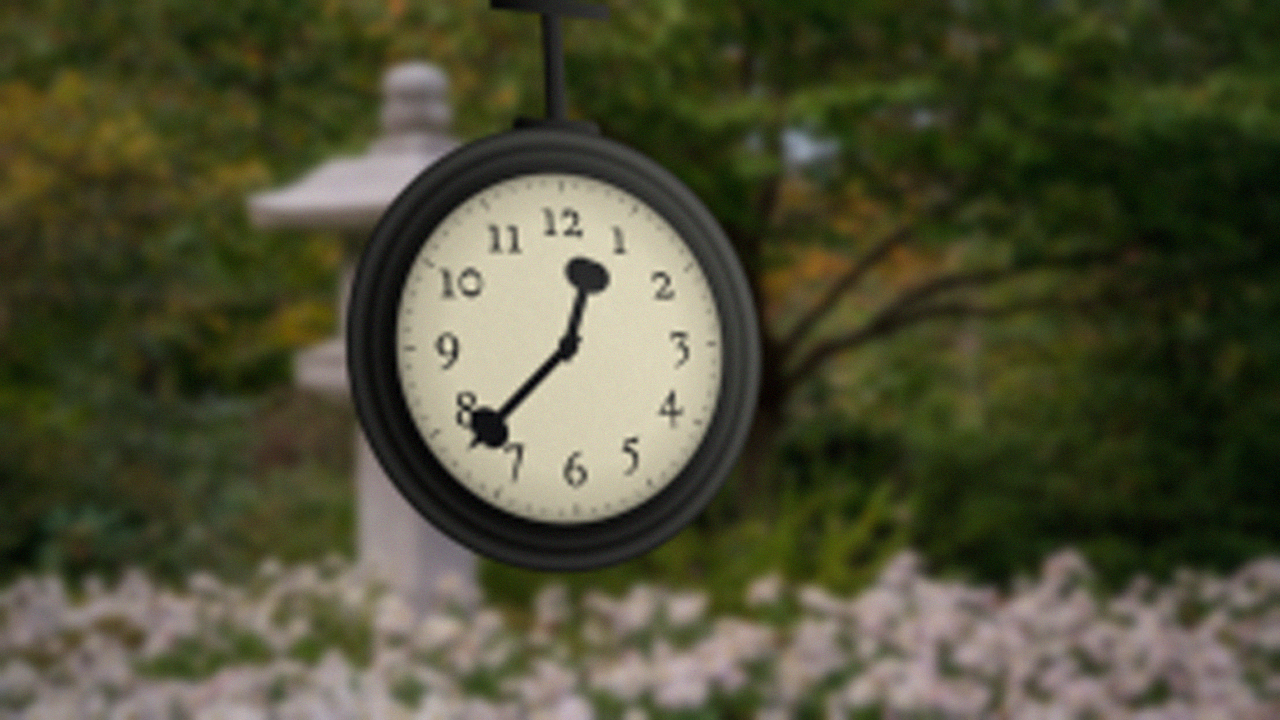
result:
{"hour": 12, "minute": 38}
